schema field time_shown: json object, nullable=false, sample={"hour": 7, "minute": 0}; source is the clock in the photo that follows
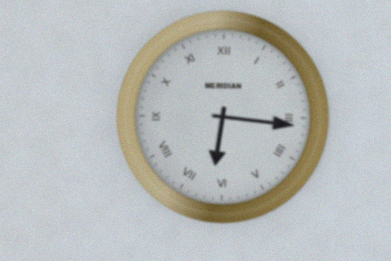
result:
{"hour": 6, "minute": 16}
